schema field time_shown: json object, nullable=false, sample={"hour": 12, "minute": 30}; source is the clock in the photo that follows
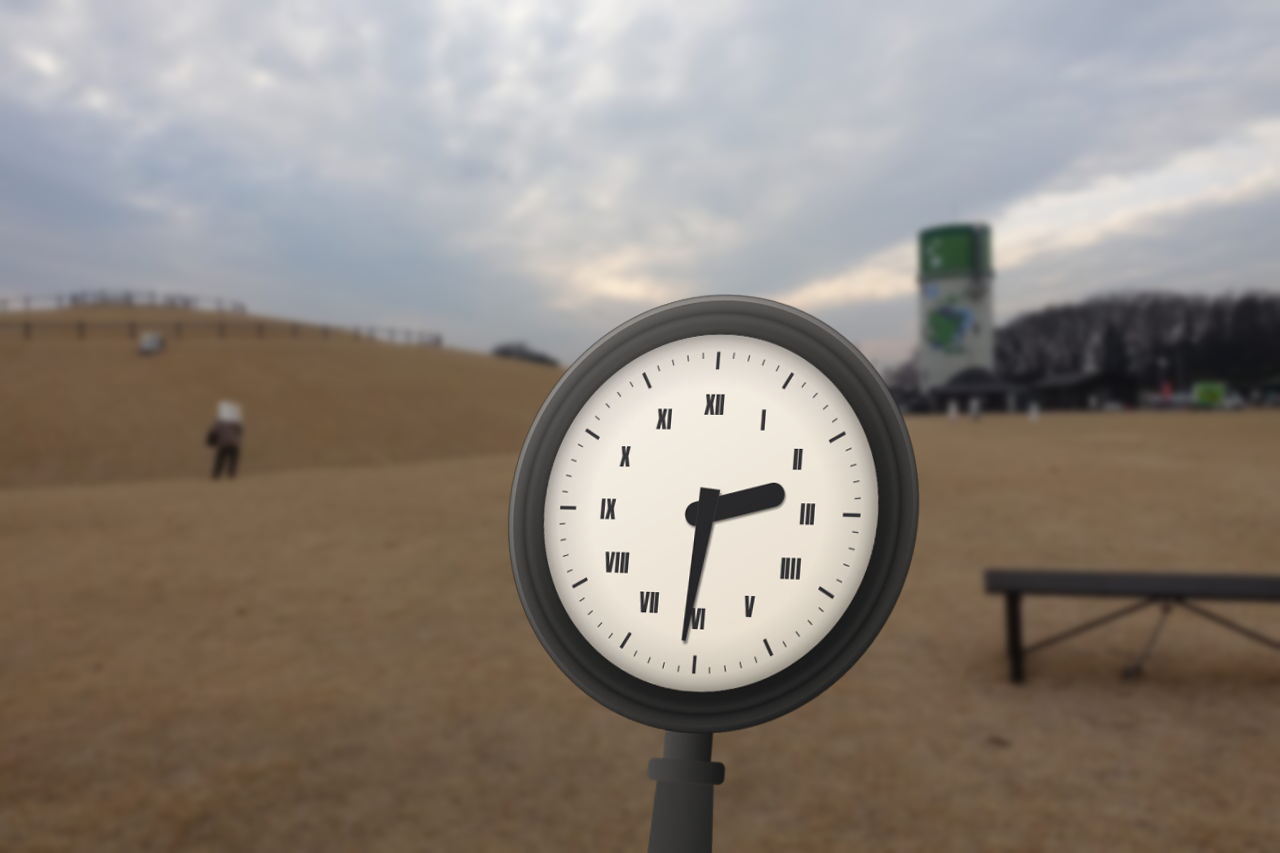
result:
{"hour": 2, "minute": 31}
